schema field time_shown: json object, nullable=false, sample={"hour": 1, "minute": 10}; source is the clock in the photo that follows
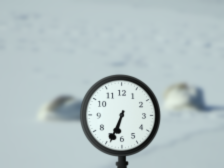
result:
{"hour": 6, "minute": 34}
